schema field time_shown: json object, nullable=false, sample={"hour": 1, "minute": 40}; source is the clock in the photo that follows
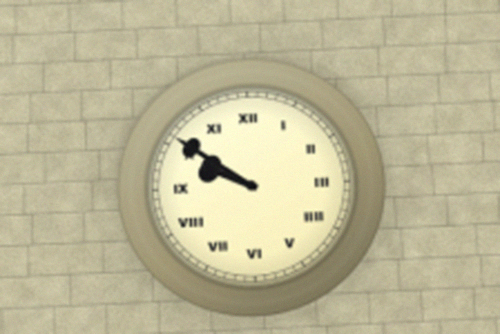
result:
{"hour": 9, "minute": 51}
